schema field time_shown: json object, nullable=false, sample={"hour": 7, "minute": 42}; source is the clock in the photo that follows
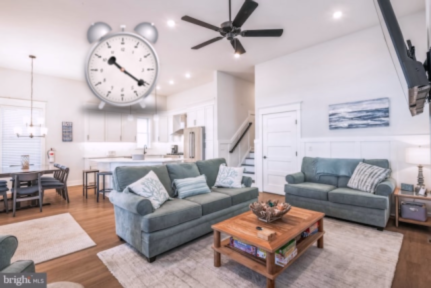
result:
{"hour": 10, "minute": 21}
